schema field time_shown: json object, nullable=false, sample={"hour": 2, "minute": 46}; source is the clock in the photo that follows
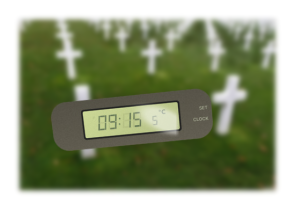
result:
{"hour": 9, "minute": 15}
